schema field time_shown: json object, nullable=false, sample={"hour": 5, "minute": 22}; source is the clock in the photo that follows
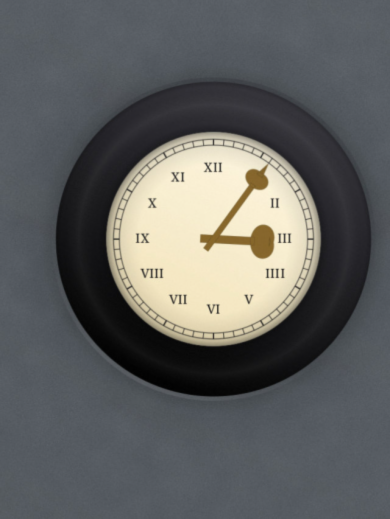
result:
{"hour": 3, "minute": 6}
